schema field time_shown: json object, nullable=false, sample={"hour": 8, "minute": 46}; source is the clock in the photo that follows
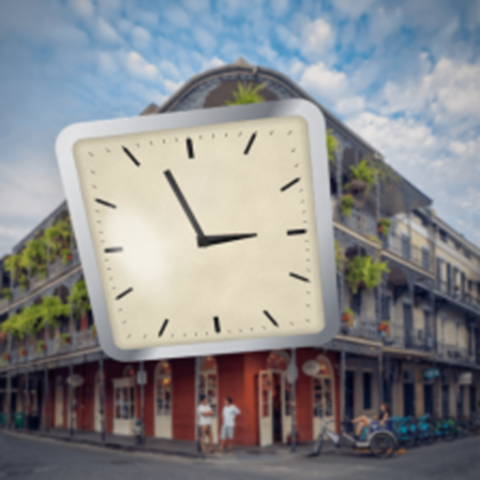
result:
{"hour": 2, "minute": 57}
